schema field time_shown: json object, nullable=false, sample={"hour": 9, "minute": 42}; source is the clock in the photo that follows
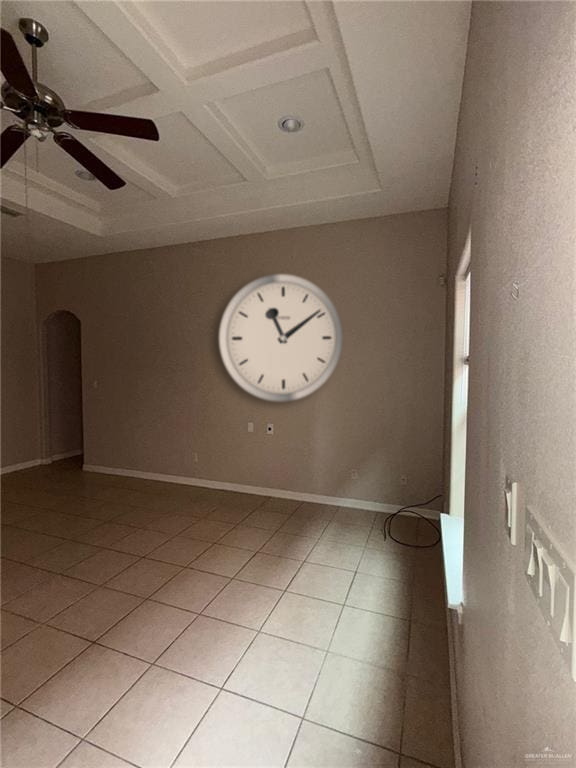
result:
{"hour": 11, "minute": 9}
